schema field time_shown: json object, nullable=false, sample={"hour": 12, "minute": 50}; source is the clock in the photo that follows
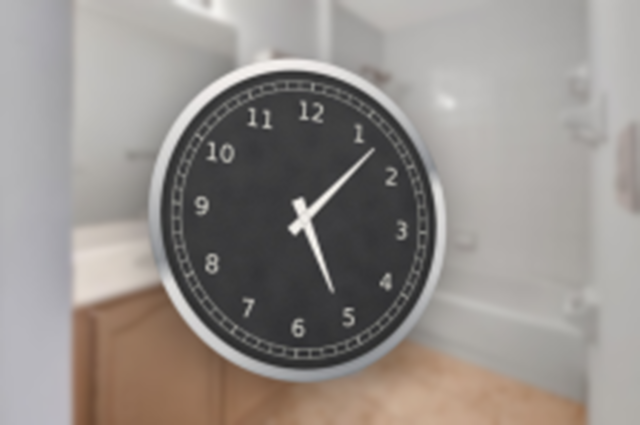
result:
{"hour": 5, "minute": 7}
